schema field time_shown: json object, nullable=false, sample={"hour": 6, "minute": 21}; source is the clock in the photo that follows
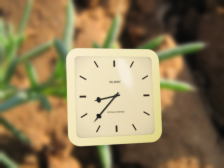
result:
{"hour": 8, "minute": 37}
